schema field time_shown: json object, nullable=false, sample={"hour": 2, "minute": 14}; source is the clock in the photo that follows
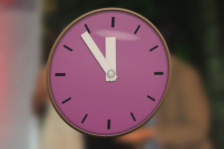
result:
{"hour": 11, "minute": 54}
